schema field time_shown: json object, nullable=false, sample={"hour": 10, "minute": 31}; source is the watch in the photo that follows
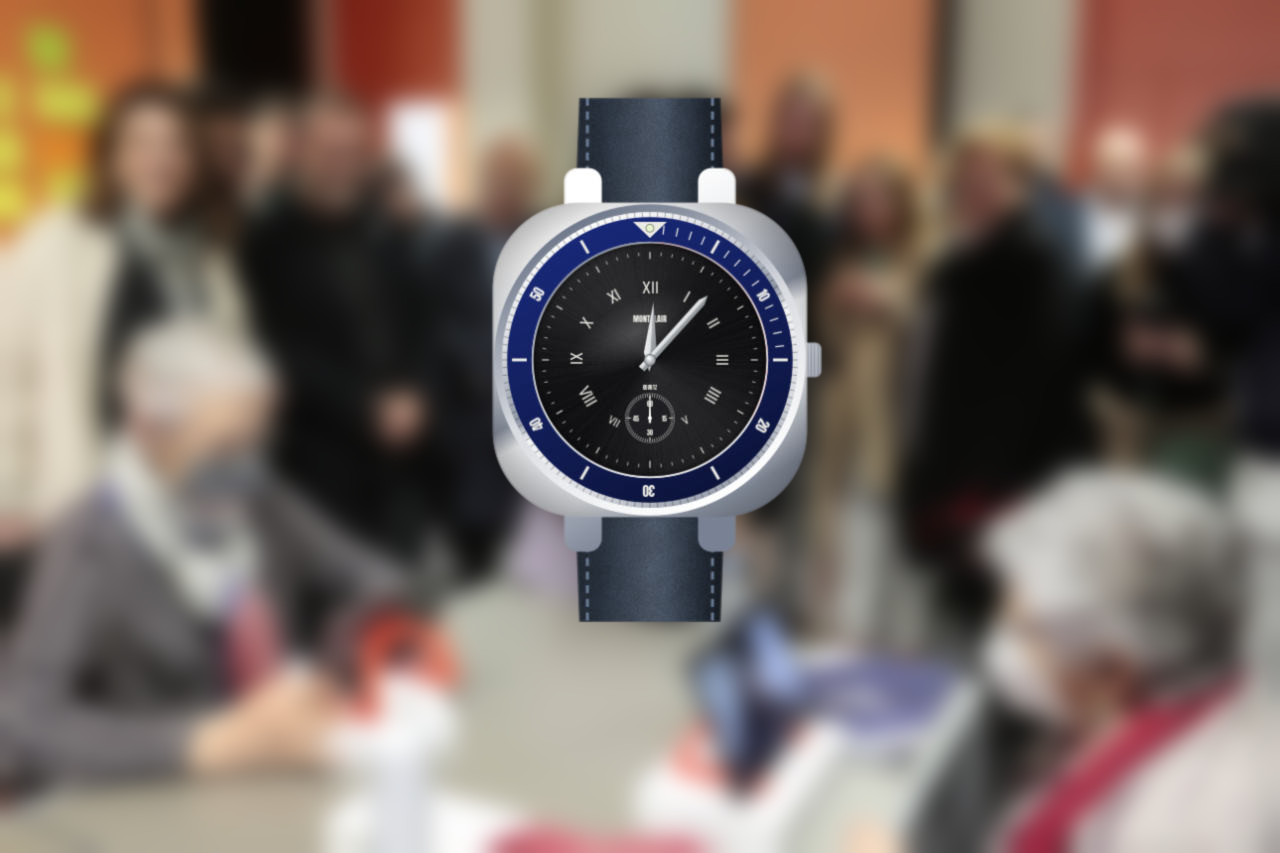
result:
{"hour": 12, "minute": 7}
